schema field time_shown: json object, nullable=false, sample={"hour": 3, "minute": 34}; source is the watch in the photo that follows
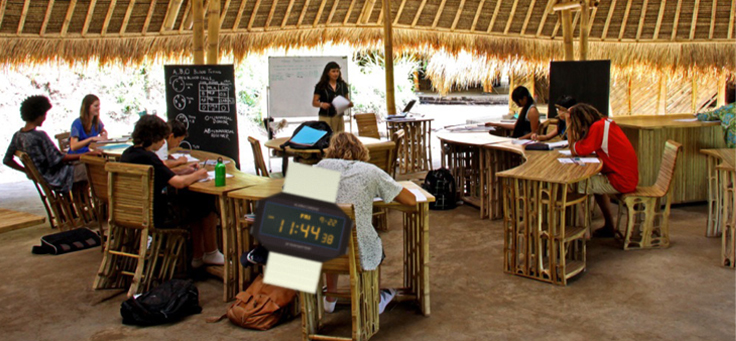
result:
{"hour": 11, "minute": 44}
